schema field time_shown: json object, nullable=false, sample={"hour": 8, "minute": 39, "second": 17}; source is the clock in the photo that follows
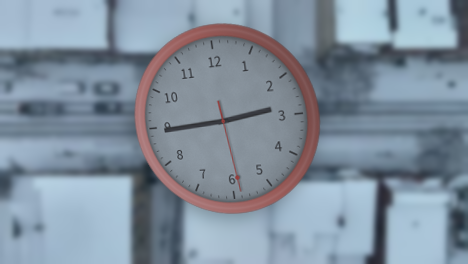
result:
{"hour": 2, "minute": 44, "second": 29}
